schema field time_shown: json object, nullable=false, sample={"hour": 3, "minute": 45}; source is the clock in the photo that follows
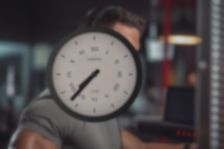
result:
{"hour": 7, "minute": 37}
